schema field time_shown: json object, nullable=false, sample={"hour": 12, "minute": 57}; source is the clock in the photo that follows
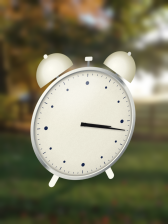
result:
{"hour": 3, "minute": 17}
